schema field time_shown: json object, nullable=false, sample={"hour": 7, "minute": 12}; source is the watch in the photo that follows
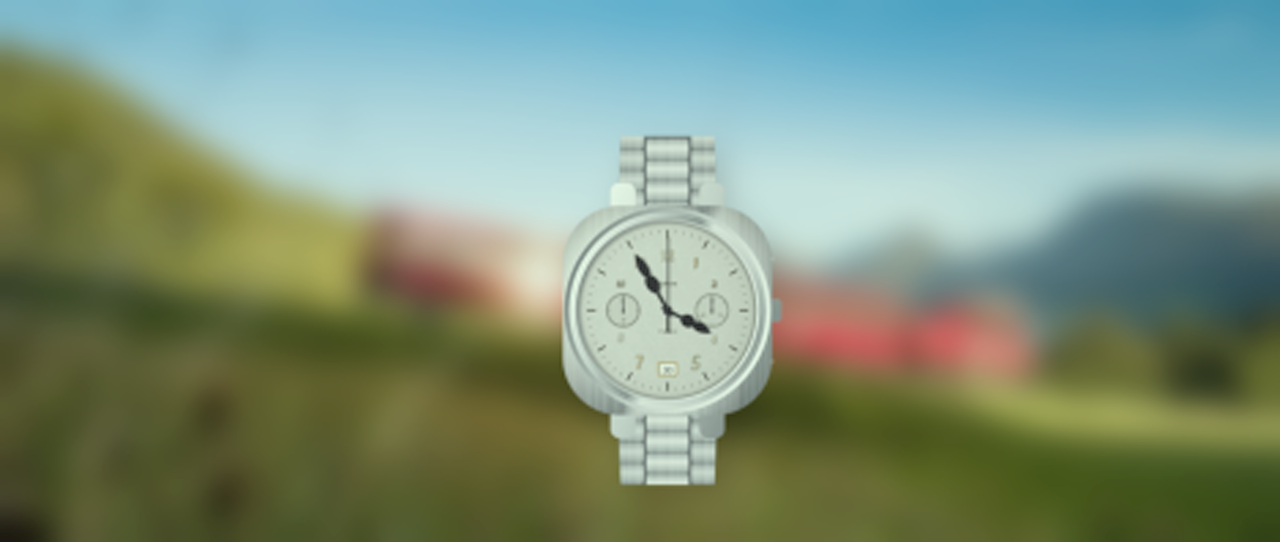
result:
{"hour": 3, "minute": 55}
